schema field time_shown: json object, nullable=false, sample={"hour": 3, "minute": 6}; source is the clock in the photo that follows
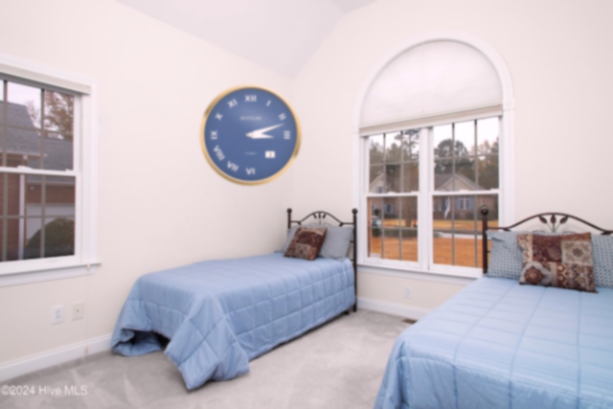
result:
{"hour": 3, "minute": 12}
